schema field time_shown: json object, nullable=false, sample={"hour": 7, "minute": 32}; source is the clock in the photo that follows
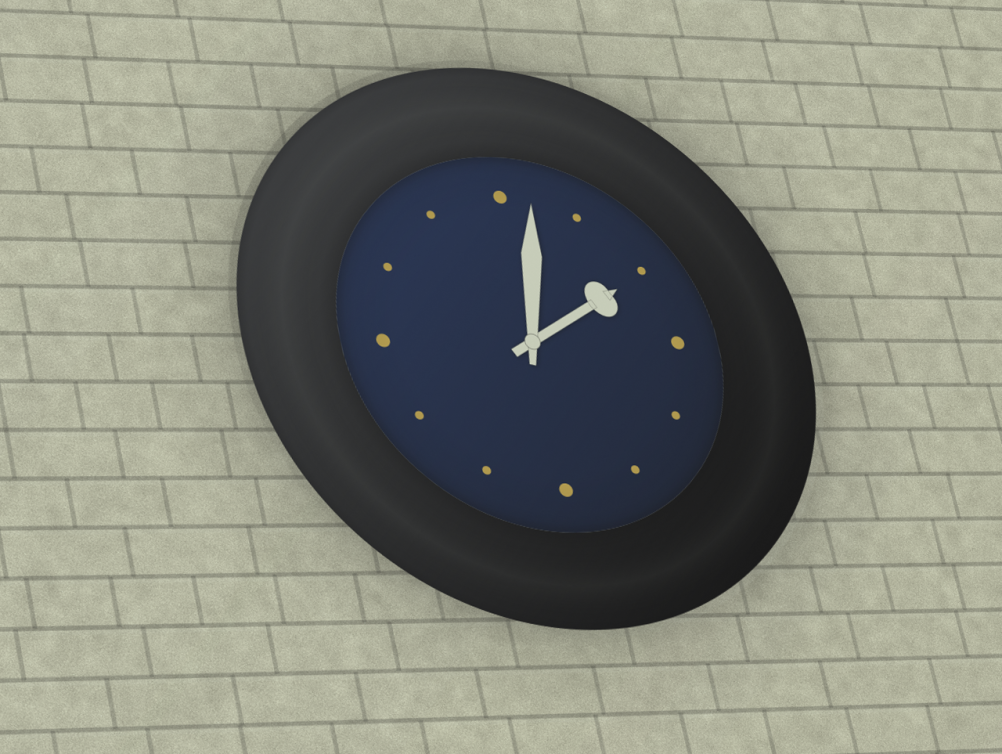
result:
{"hour": 2, "minute": 2}
